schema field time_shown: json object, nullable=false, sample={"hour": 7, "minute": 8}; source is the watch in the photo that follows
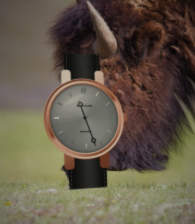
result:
{"hour": 11, "minute": 27}
